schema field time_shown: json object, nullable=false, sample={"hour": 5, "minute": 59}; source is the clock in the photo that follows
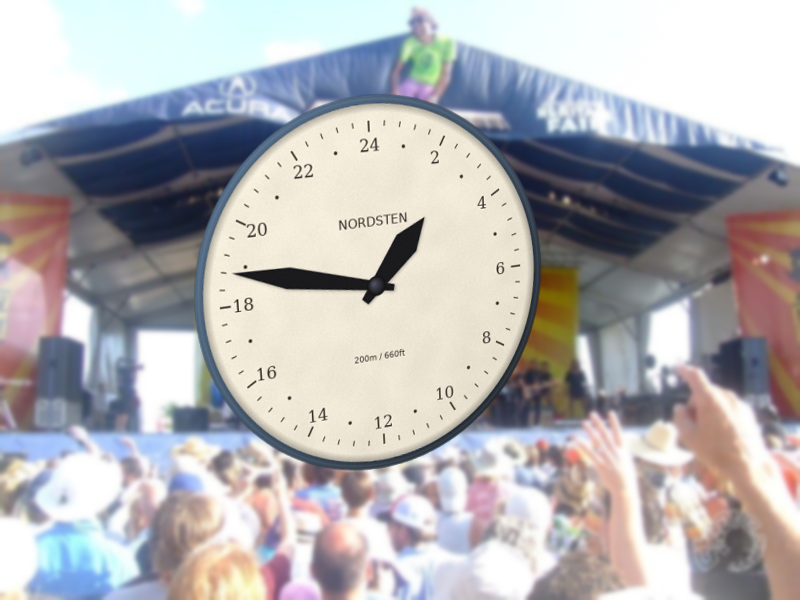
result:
{"hour": 2, "minute": 47}
